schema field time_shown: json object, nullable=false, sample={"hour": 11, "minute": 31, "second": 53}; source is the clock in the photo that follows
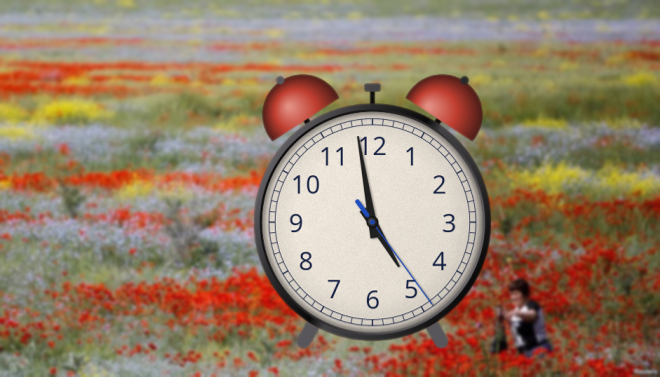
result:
{"hour": 4, "minute": 58, "second": 24}
